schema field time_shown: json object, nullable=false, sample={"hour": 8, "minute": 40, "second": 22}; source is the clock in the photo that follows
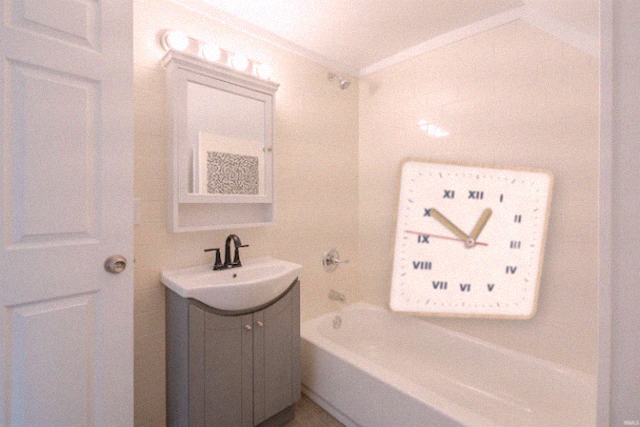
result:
{"hour": 12, "minute": 50, "second": 46}
